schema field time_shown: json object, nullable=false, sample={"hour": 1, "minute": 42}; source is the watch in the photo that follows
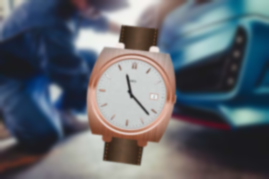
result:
{"hour": 11, "minute": 22}
